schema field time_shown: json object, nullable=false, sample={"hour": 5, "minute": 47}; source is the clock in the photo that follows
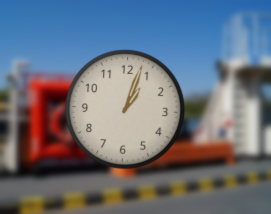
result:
{"hour": 1, "minute": 3}
